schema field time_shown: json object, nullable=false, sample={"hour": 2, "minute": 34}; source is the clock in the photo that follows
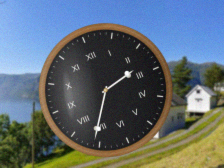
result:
{"hour": 2, "minute": 36}
